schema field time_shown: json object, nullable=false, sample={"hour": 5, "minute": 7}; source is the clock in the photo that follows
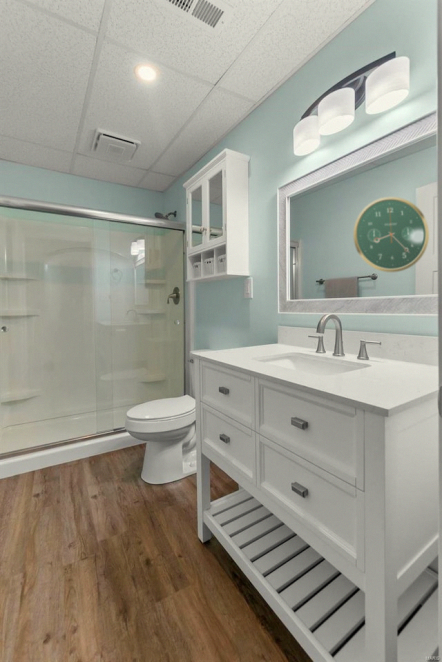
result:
{"hour": 8, "minute": 23}
